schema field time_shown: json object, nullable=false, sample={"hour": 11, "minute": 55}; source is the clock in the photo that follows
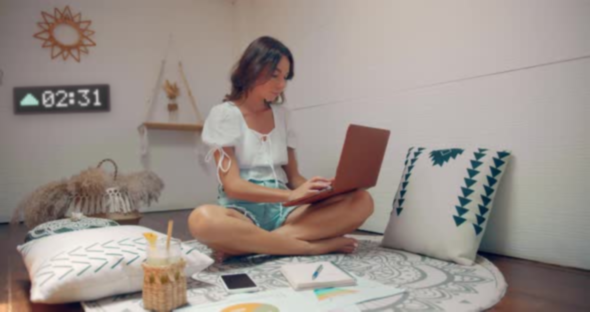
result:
{"hour": 2, "minute": 31}
